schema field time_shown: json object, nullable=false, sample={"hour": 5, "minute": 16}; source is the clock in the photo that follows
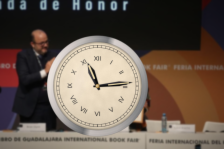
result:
{"hour": 11, "minute": 14}
